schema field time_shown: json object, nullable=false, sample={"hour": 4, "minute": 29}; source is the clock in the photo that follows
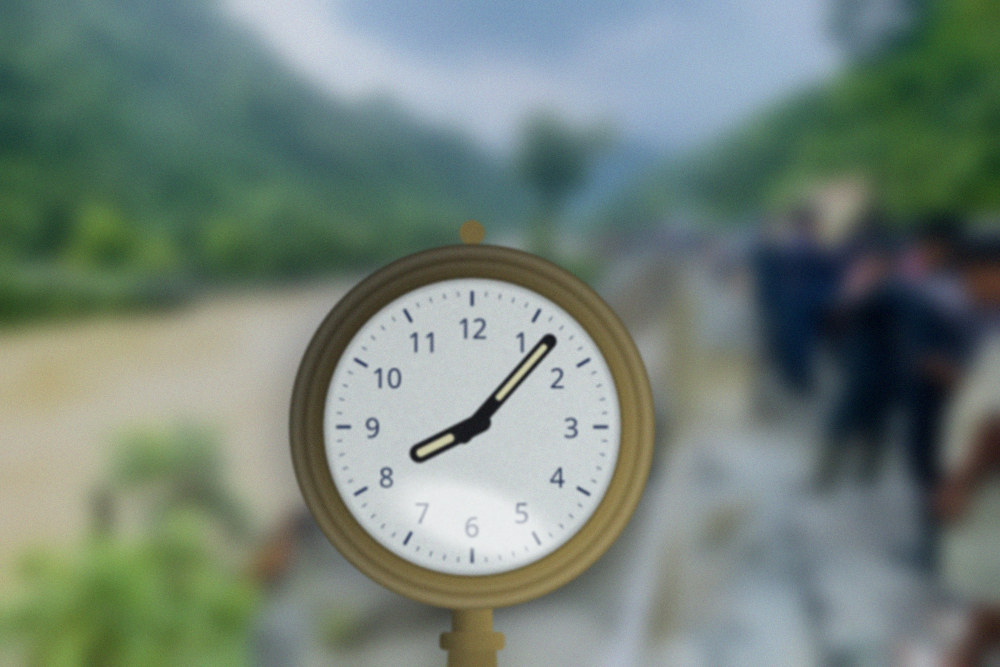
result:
{"hour": 8, "minute": 7}
